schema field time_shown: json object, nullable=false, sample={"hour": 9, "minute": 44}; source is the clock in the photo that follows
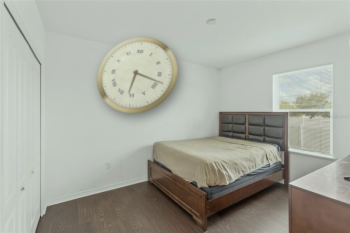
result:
{"hour": 6, "minute": 18}
